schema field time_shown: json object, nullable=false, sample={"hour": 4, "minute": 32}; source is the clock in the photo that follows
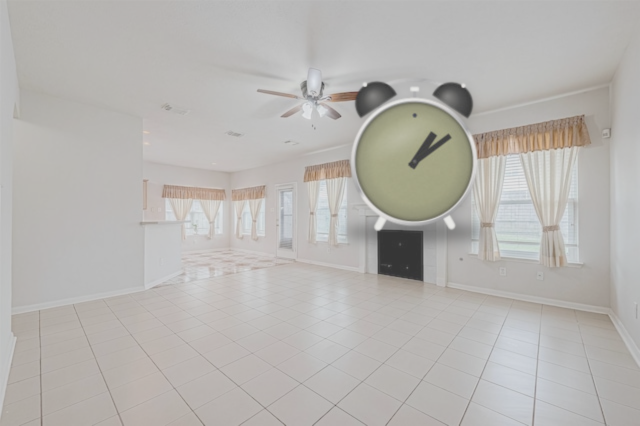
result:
{"hour": 1, "minute": 9}
